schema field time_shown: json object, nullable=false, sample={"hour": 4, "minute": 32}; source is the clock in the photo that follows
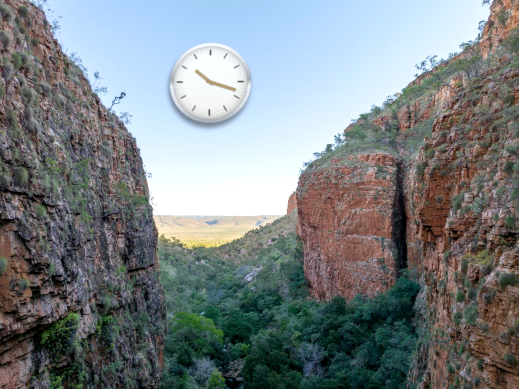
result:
{"hour": 10, "minute": 18}
